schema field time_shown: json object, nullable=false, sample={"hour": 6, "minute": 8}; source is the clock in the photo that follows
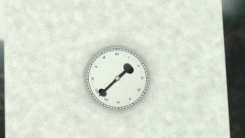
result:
{"hour": 1, "minute": 38}
